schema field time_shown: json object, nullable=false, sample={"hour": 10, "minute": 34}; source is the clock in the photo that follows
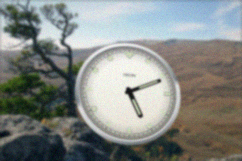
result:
{"hour": 5, "minute": 11}
